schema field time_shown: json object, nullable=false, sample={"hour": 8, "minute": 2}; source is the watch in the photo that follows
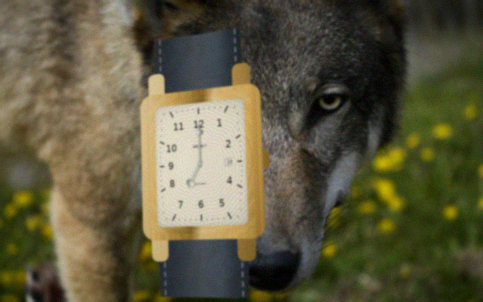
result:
{"hour": 7, "minute": 0}
